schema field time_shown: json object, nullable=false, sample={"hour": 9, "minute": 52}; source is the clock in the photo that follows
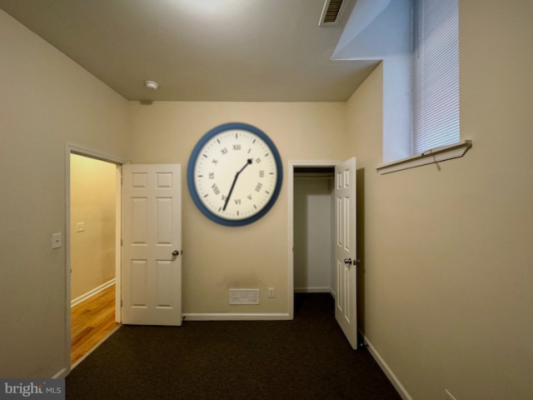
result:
{"hour": 1, "minute": 34}
